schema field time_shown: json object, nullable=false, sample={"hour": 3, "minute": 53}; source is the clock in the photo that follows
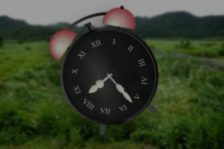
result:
{"hour": 8, "minute": 27}
